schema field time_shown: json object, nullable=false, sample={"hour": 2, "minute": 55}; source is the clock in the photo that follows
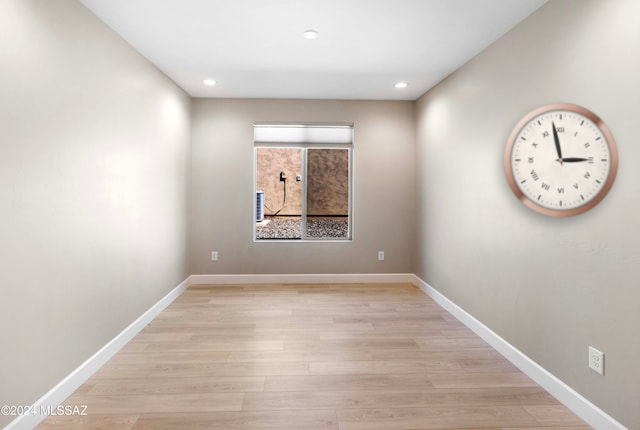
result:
{"hour": 2, "minute": 58}
